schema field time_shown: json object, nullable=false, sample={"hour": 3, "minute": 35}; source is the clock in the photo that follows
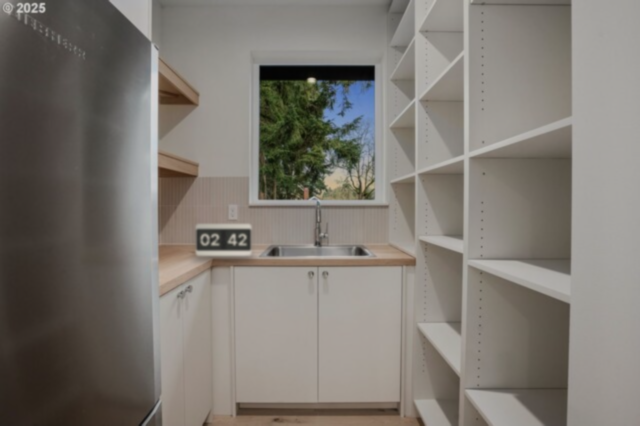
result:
{"hour": 2, "minute": 42}
